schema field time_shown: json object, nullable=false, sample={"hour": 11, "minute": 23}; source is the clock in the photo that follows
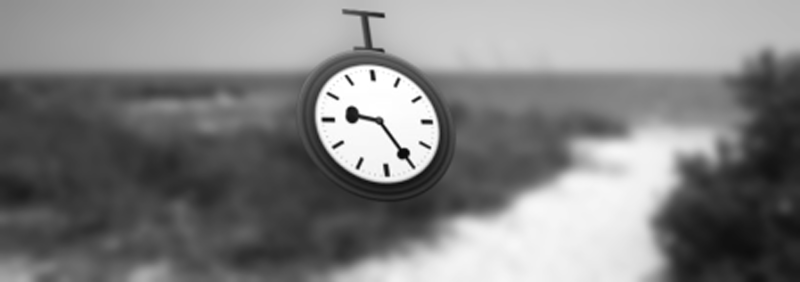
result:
{"hour": 9, "minute": 25}
